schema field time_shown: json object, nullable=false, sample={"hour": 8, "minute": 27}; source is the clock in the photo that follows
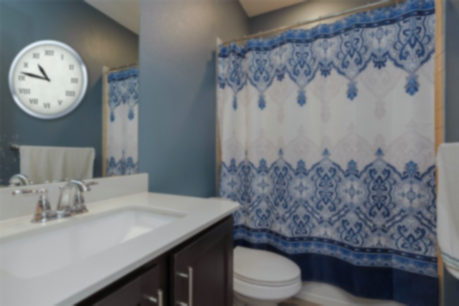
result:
{"hour": 10, "minute": 47}
